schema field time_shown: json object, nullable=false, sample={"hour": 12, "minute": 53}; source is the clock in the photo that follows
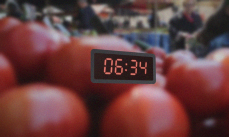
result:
{"hour": 6, "minute": 34}
